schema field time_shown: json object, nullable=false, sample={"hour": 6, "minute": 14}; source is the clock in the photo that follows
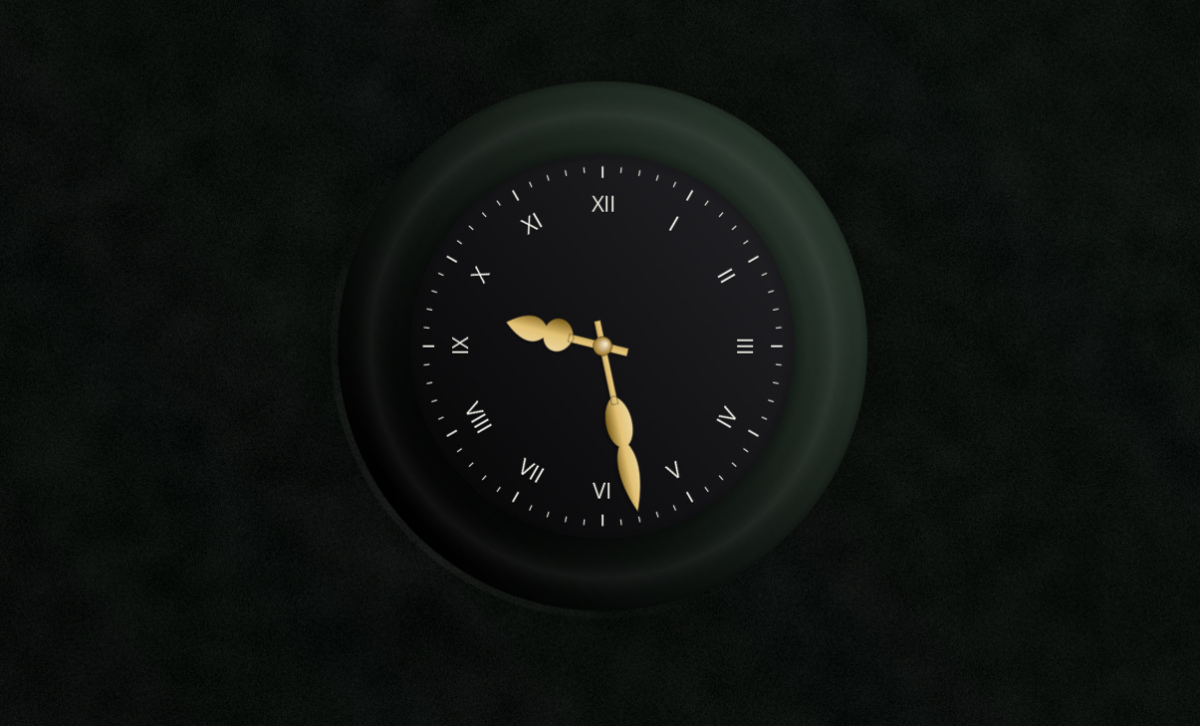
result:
{"hour": 9, "minute": 28}
